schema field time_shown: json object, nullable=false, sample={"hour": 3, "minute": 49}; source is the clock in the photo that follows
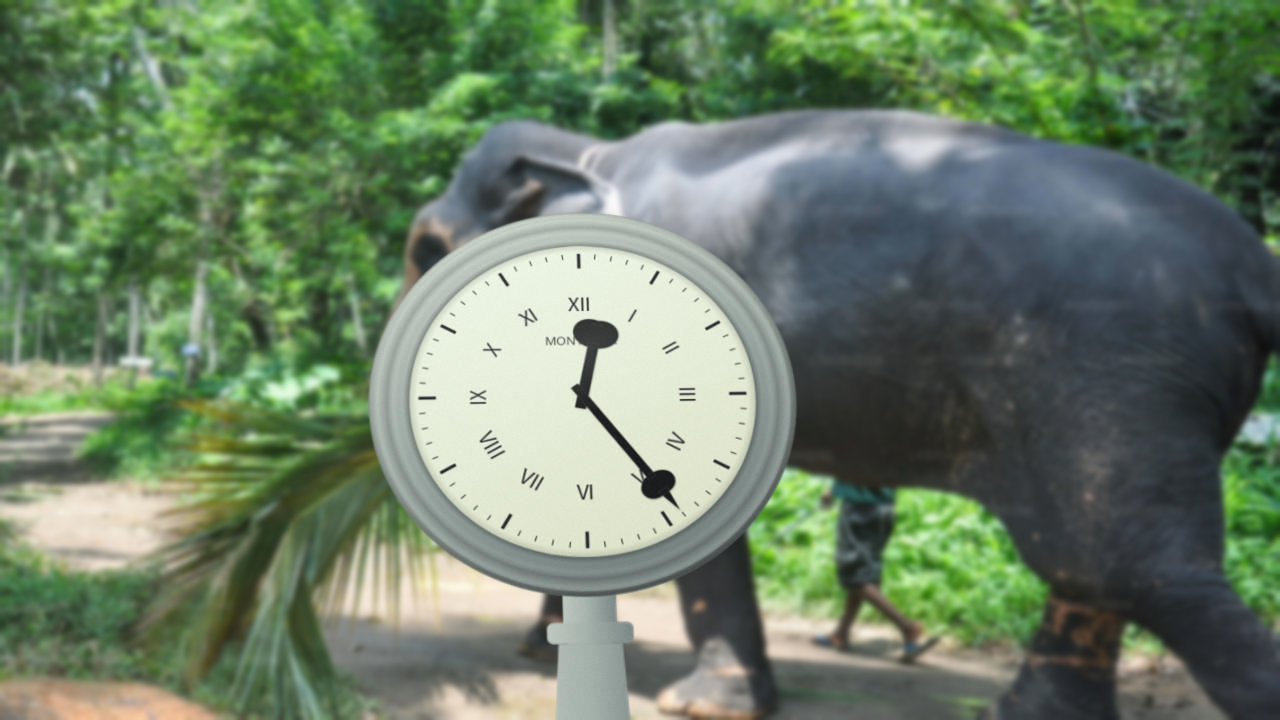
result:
{"hour": 12, "minute": 24}
